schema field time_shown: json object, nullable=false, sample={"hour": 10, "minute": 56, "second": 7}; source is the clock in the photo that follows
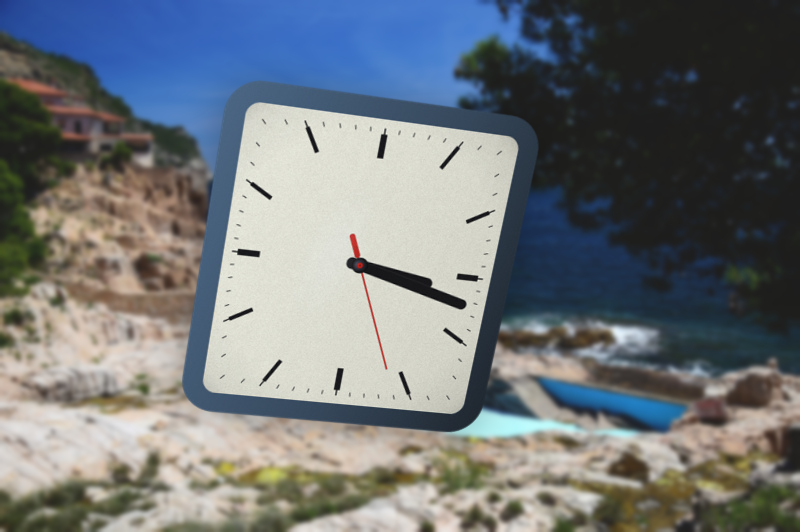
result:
{"hour": 3, "minute": 17, "second": 26}
